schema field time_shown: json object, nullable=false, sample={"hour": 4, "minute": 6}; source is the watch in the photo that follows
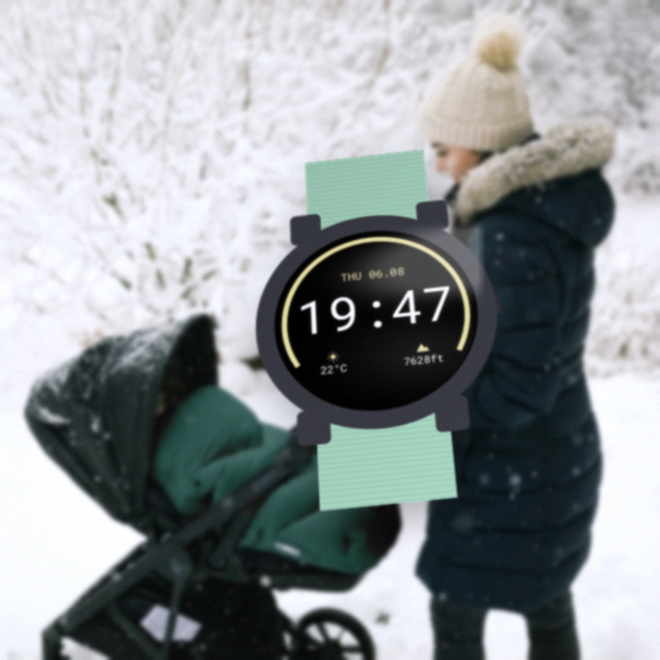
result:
{"hour": 19, "minute": 47}
